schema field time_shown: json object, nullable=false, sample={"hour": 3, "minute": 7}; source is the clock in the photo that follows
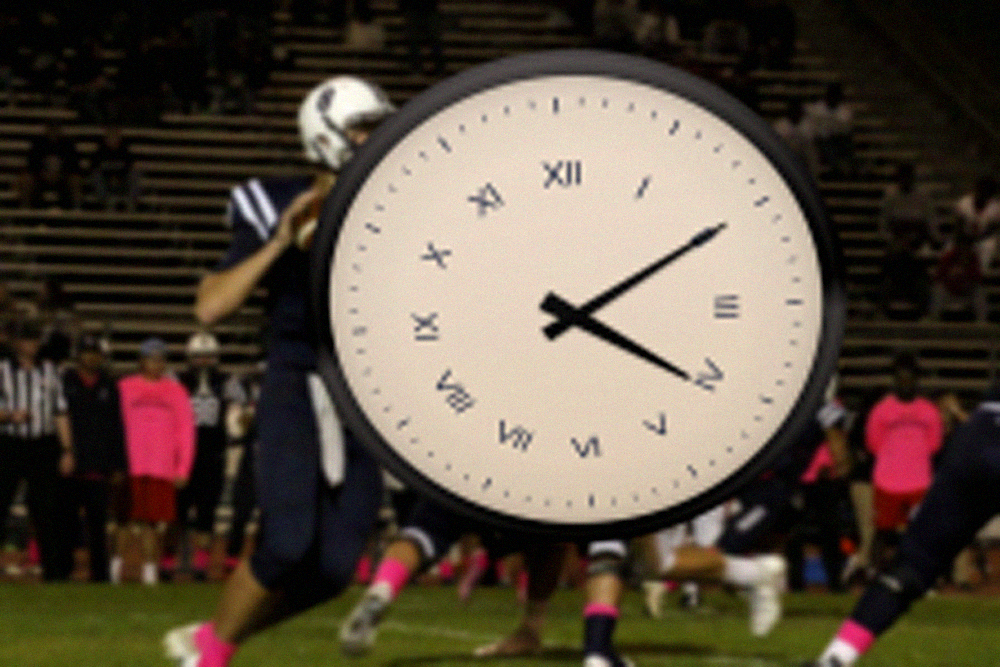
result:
{"hour": 4, "minute": 10}
